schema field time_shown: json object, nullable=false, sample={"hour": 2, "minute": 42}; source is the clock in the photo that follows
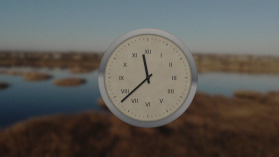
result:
{"hour": 11, "minute": 38}
